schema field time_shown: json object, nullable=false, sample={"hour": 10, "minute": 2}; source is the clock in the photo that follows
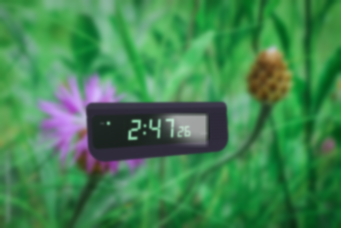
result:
{"hour": 2, "minute": 47}
